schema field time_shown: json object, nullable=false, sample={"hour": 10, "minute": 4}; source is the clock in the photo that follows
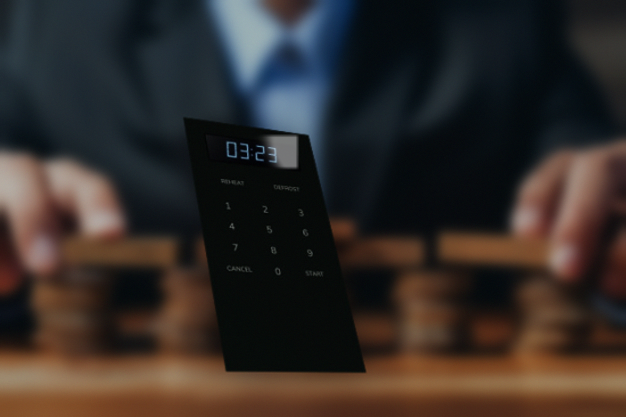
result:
{"hour": 3, "minute": 23}
